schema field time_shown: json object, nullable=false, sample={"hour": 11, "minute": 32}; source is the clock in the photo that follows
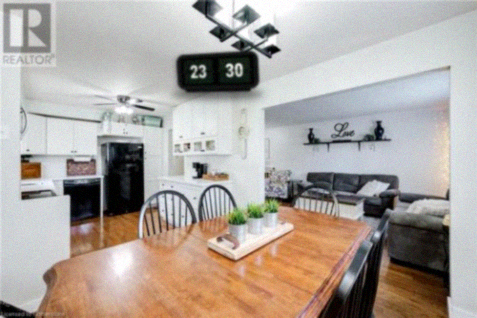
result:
{"hour": 23, "minute": 30}
